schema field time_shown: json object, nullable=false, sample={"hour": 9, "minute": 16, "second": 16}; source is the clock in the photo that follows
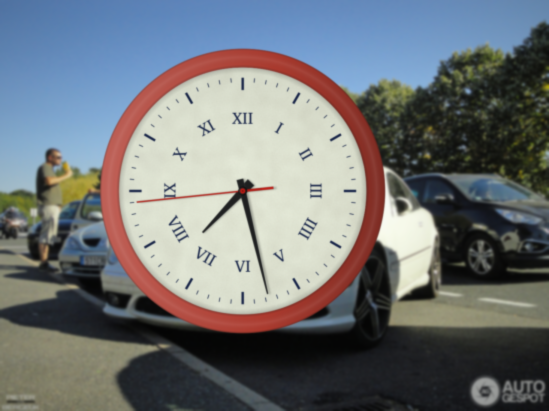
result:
{"hour": 7, "minute": 27, "second": 44}
